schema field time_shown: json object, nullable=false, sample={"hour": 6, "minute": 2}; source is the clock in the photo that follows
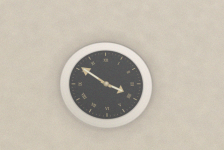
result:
{"hour": 3, "minute": 51}
